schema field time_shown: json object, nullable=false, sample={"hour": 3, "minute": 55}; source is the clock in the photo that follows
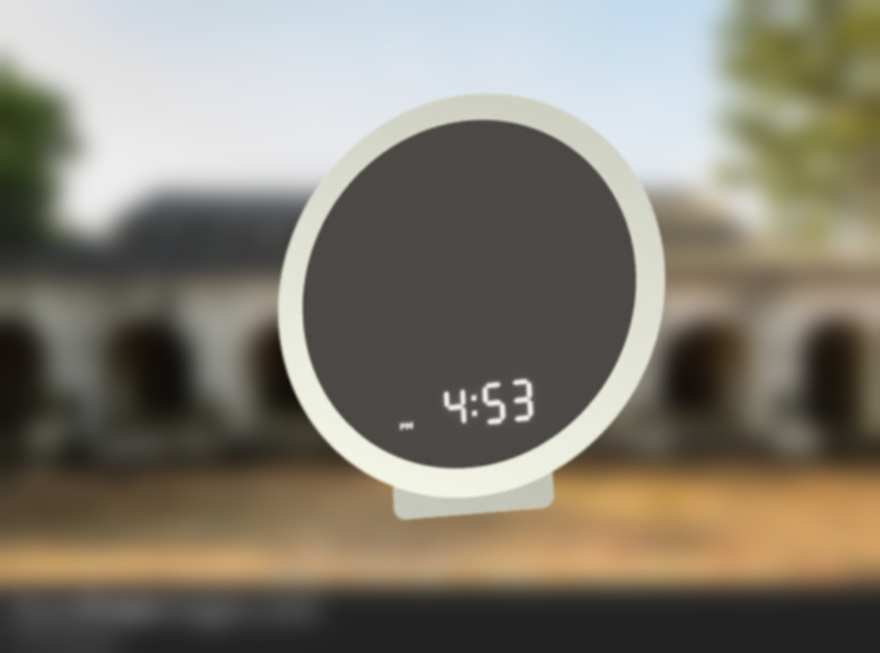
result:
{"hour": 4, "minute": 53}
